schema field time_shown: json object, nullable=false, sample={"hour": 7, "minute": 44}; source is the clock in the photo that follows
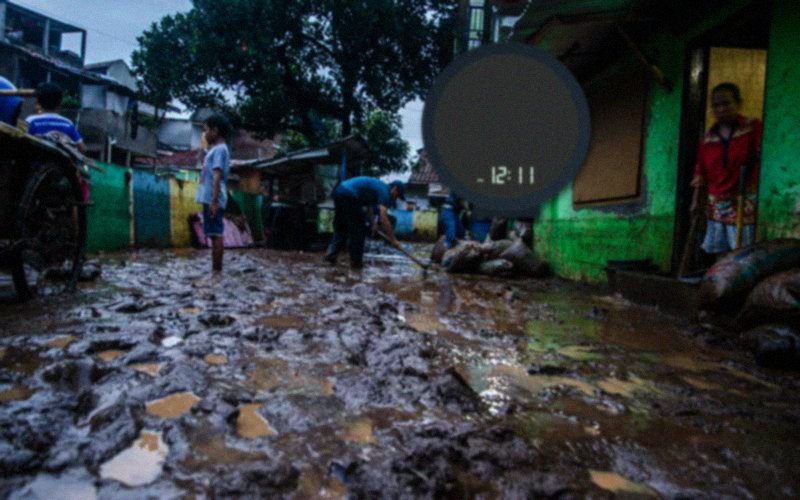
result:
{"hour": 12, "minute": 11}
